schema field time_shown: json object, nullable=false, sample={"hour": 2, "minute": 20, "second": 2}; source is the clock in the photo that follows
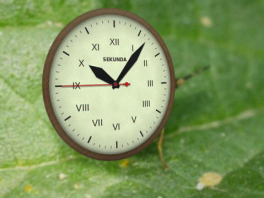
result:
{"hour": 10, "minute": 6, "second": 45}
